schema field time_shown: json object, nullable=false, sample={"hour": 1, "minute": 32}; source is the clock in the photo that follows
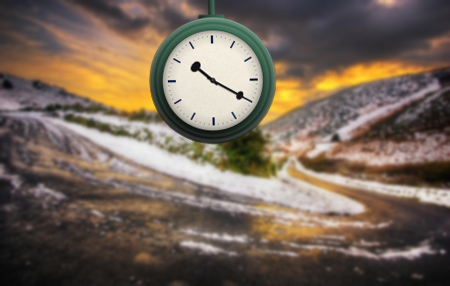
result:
{"hour": 10, "minute": 20}
